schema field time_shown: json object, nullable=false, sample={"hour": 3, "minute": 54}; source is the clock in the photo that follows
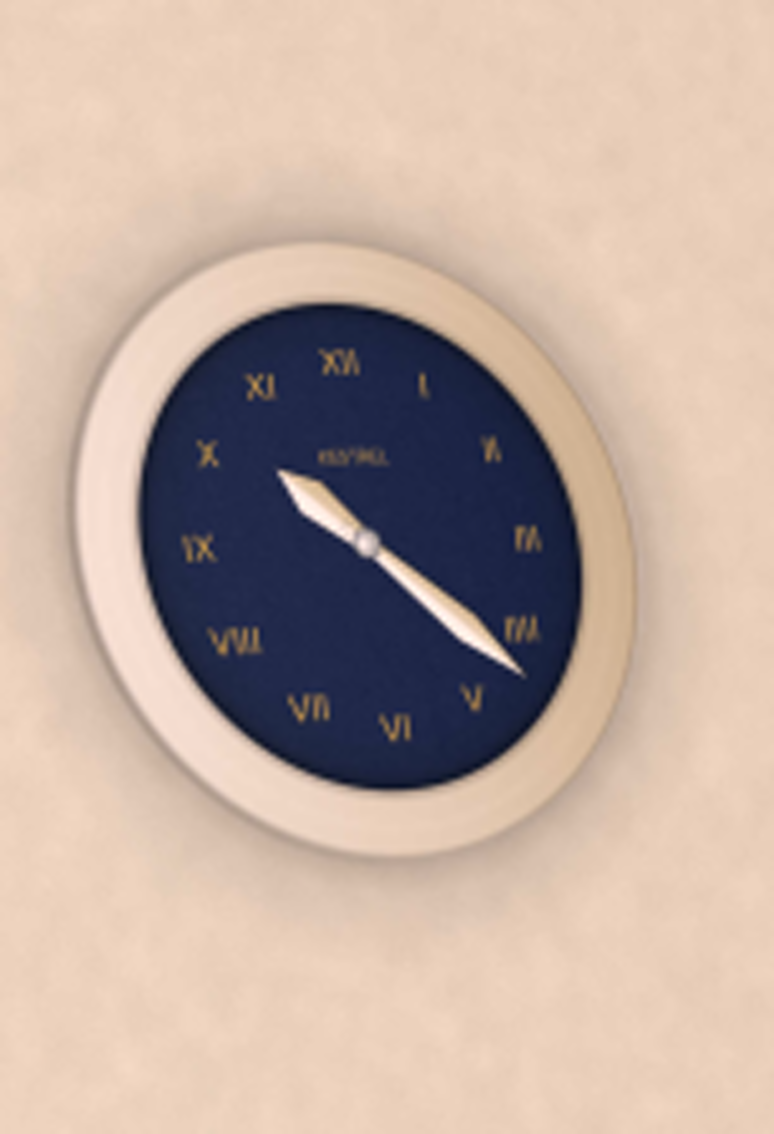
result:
{"hour": 10, "minute": 22}
